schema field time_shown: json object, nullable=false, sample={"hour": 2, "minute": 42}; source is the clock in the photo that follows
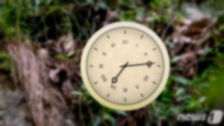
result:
{"hour": 7, "minute": 14}
